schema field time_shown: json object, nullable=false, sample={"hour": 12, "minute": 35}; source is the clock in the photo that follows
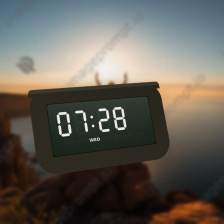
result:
{"hour": 7, "minute": 28}
